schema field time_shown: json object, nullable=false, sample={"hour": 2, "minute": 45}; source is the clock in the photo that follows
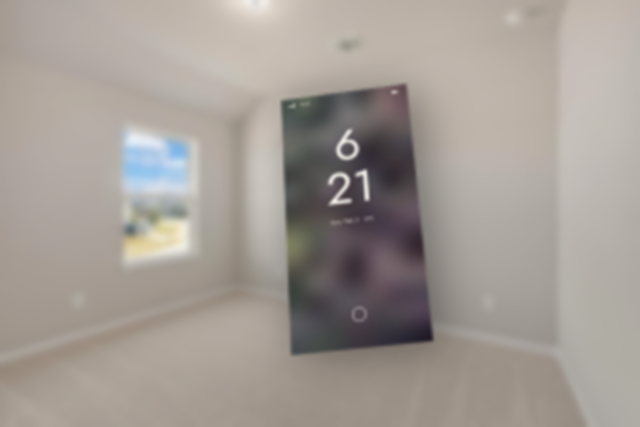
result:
{"hour": 6, "minute": 21}
